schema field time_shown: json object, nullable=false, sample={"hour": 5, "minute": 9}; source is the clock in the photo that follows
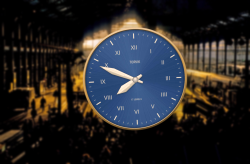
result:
{"hour": 7, "minute": 49}
